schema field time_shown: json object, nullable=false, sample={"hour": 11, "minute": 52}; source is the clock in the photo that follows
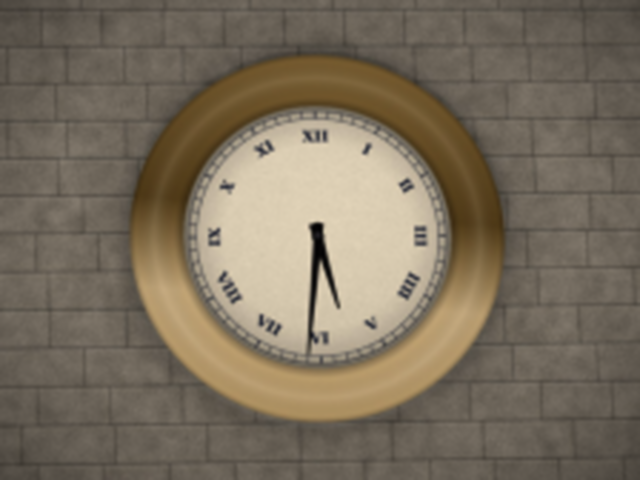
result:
{"hour": 5, "minute": 31}
